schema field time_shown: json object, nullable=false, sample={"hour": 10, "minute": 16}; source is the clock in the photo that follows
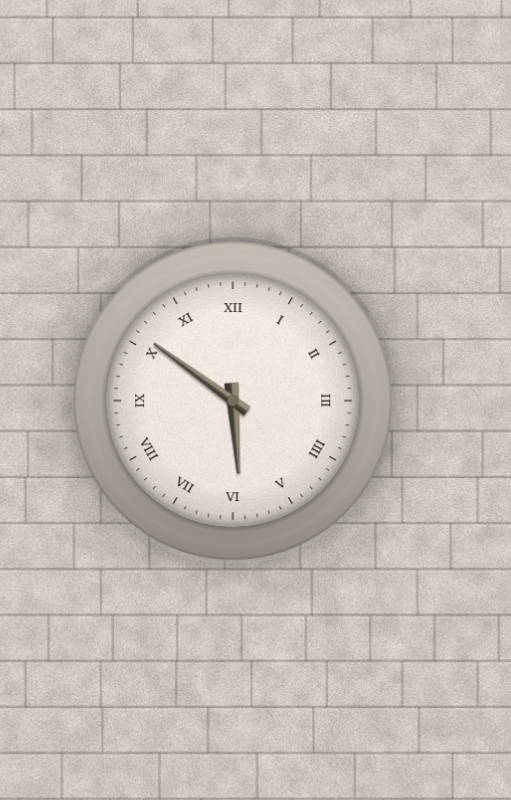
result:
{"hour": 5, "minute": 51}
